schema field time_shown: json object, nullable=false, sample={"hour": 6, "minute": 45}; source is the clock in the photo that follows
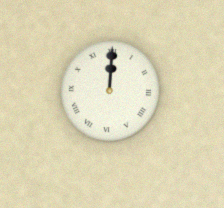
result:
{"hour": 12, "minute": 0}
